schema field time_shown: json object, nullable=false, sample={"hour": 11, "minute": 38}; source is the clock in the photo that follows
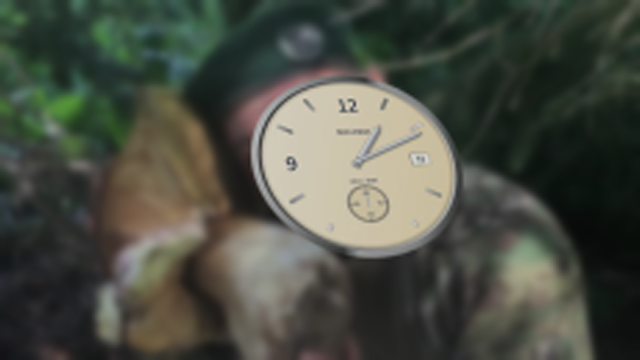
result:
{"hour": 1, "minute": 11}
